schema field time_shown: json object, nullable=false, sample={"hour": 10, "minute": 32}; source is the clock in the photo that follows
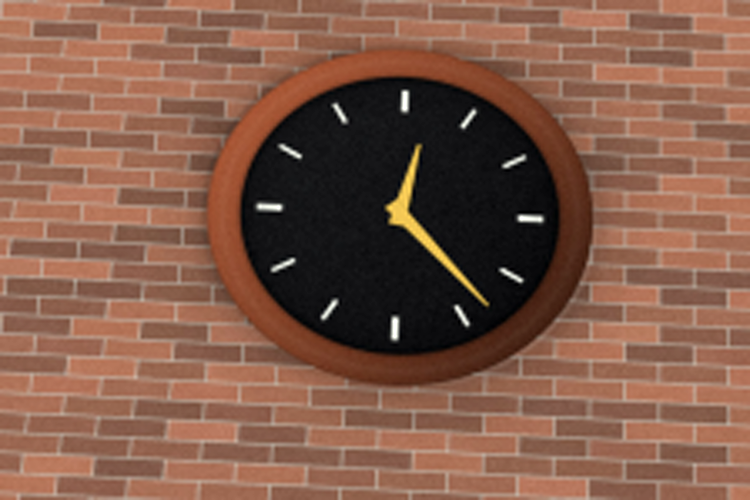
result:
{"hour": 12, "minute": 23}
